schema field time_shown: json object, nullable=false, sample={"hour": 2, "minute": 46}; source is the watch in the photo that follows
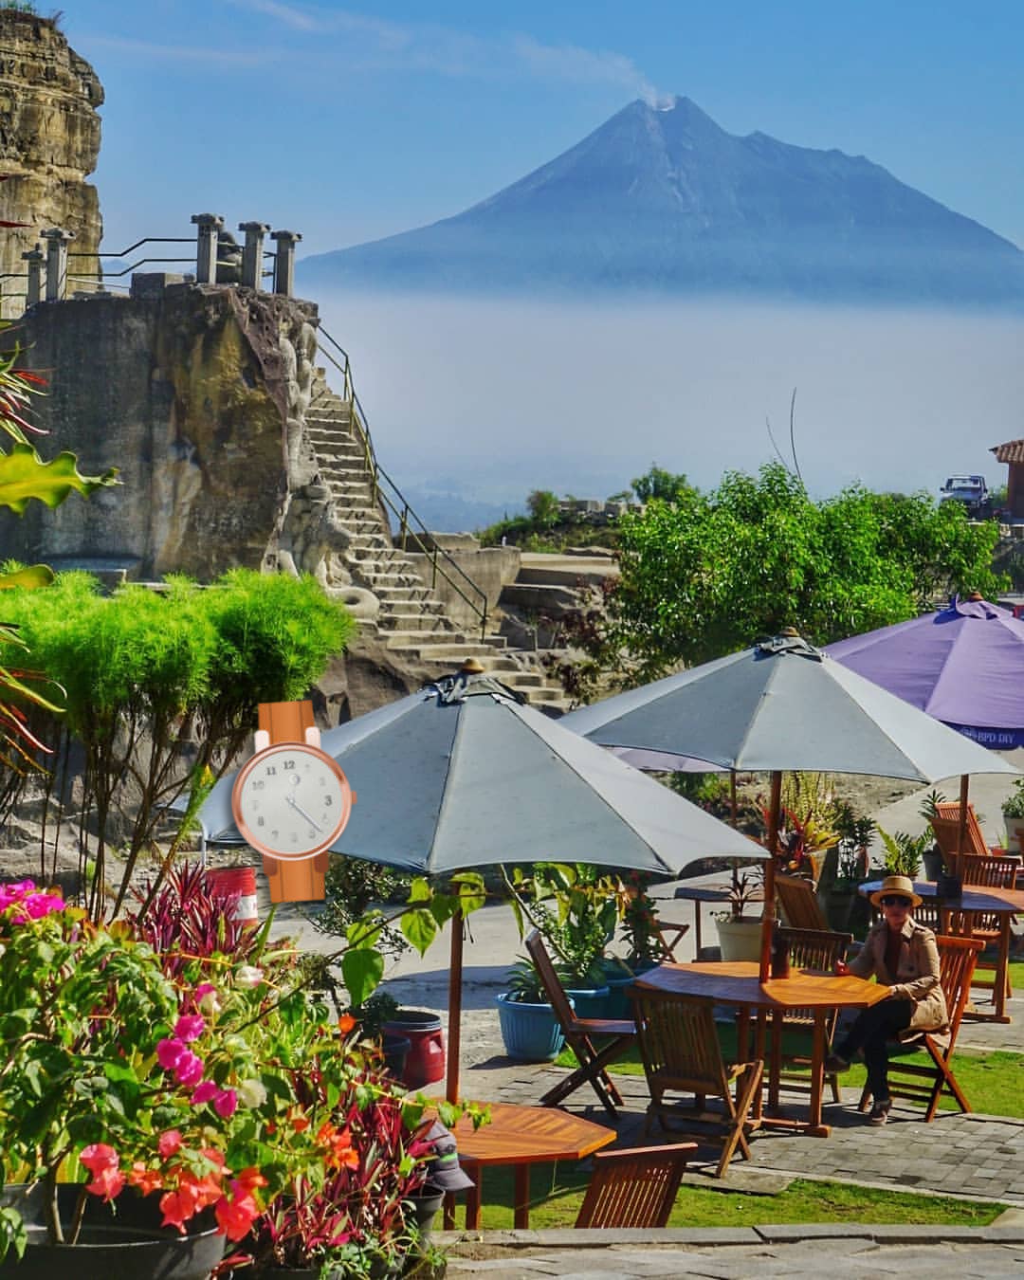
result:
{"hour": 12, "minute": 23}
